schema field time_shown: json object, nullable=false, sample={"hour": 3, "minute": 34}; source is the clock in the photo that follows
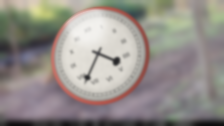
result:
{"hour": 4, "minute": 38}
